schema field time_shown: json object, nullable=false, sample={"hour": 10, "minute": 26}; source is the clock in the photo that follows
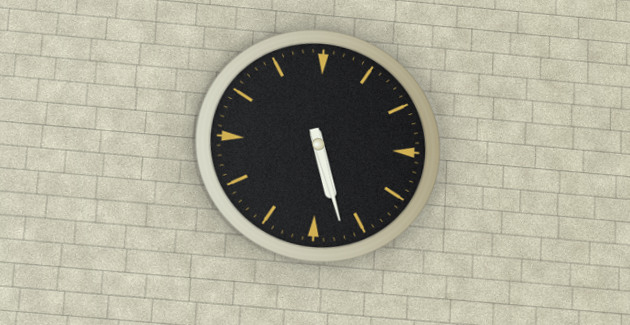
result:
{"hour": 5, "minute": 27}
